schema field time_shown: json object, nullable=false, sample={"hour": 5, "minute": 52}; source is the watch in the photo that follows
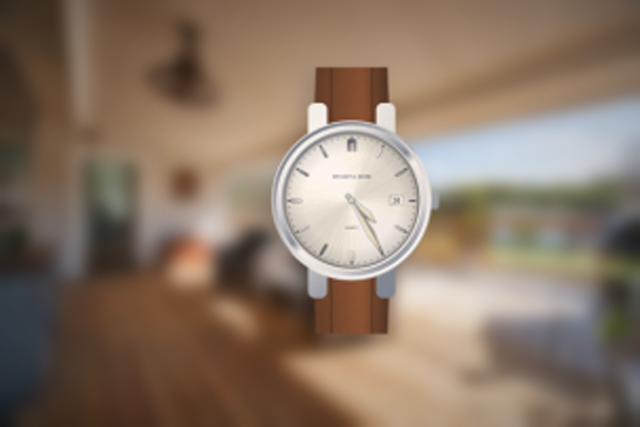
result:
{"hour": 4, "minute": 25}
